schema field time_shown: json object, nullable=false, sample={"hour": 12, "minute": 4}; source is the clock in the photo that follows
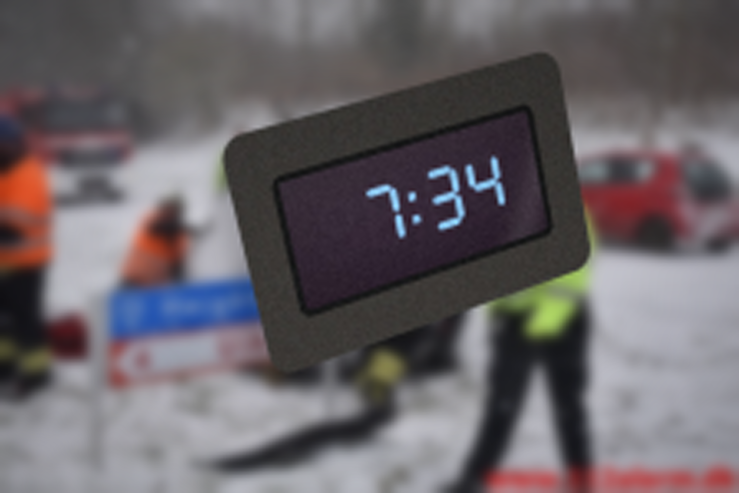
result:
{"hour": 7, "minute": 34}
